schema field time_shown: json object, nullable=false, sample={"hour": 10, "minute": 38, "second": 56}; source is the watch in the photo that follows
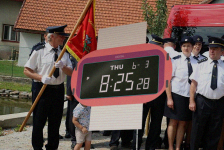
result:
{"hour": 8, "minute": 25, "second": 28}
